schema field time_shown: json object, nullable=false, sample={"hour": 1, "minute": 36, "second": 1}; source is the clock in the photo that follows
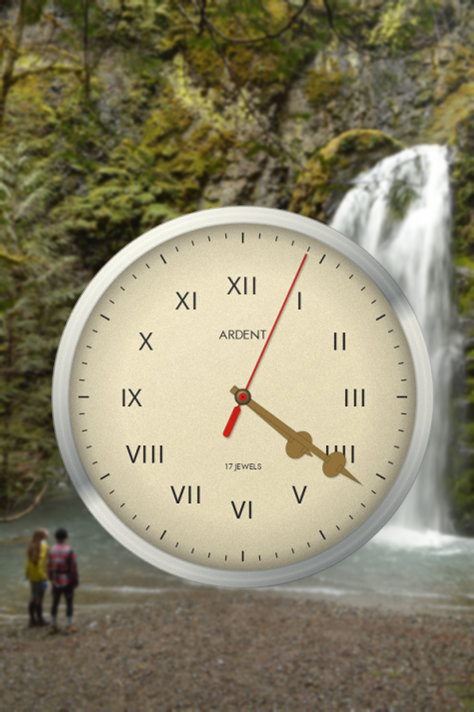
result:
{"hour": 4, "minute": 21, "second": 4}
